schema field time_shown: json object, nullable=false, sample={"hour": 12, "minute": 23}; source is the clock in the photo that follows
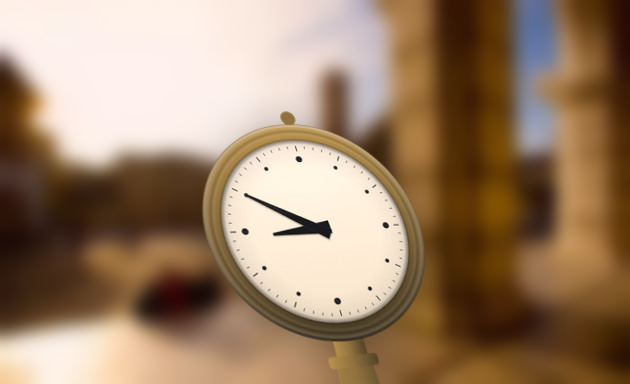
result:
{"hour": 8, "minute": 50}
